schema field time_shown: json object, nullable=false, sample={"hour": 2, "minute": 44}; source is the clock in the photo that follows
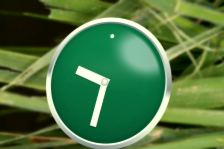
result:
{"hour": 9, "minute": 31}
